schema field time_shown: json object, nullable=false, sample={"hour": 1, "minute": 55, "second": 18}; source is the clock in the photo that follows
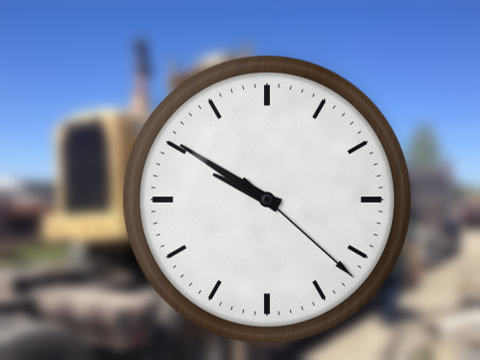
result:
{"hour": 9, "minute": 50, "second": 22}
